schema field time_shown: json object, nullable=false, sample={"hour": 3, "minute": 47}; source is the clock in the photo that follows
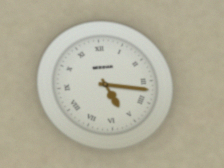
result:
{"hour": 5, "minute": 17}
